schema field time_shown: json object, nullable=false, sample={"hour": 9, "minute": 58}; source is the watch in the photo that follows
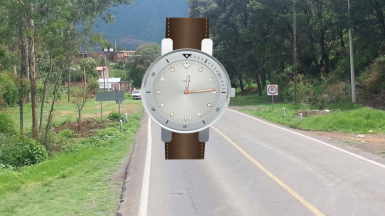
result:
{"hour": 12, "minute": 14}
